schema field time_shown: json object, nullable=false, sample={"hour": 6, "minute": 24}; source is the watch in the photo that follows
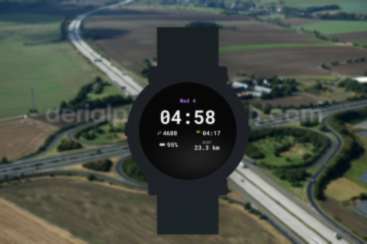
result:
{"hour": 4, "minute": 58}
